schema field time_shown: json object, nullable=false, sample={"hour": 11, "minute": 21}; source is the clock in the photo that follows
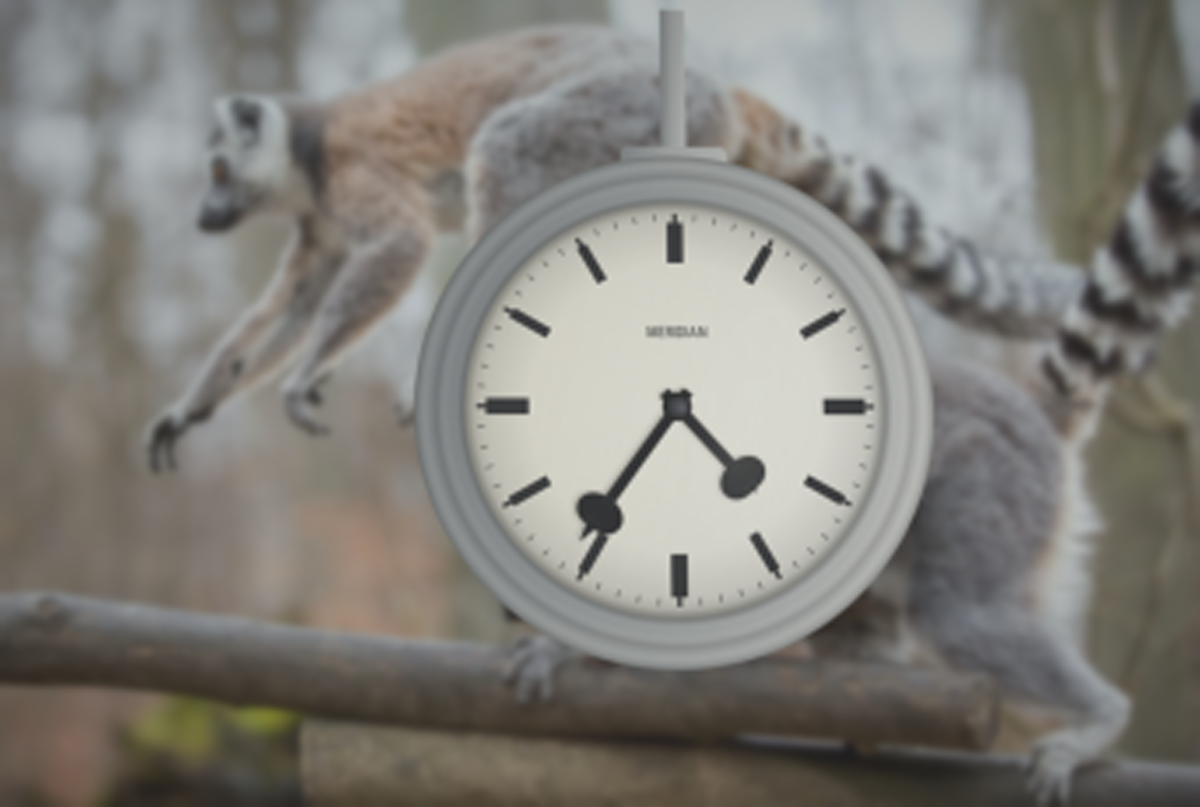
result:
{"hour": 4, "minute": 36}
